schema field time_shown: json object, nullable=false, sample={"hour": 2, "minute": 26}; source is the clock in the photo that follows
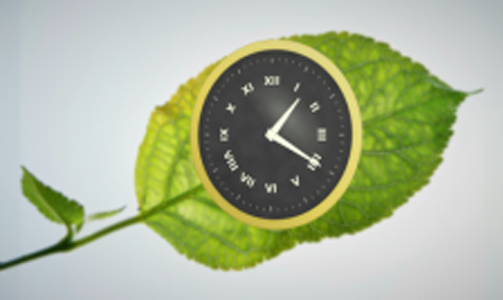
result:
{"hour": 1, "minute": 20}
